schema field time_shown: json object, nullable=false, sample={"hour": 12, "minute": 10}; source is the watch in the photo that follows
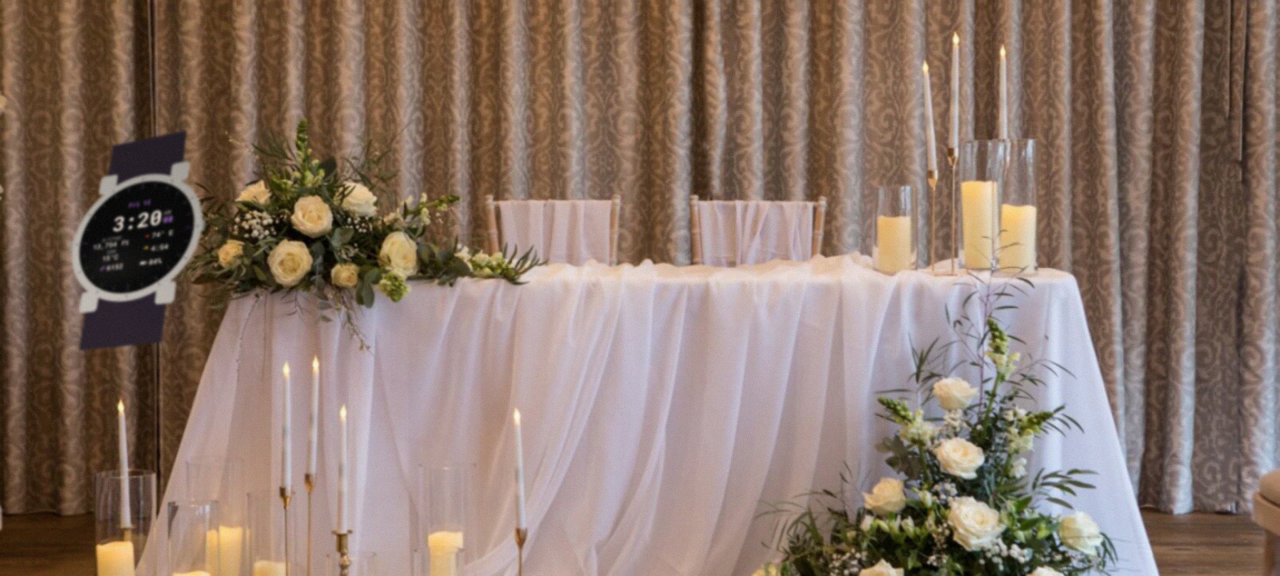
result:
{"hour": 3, "minute": 20}
